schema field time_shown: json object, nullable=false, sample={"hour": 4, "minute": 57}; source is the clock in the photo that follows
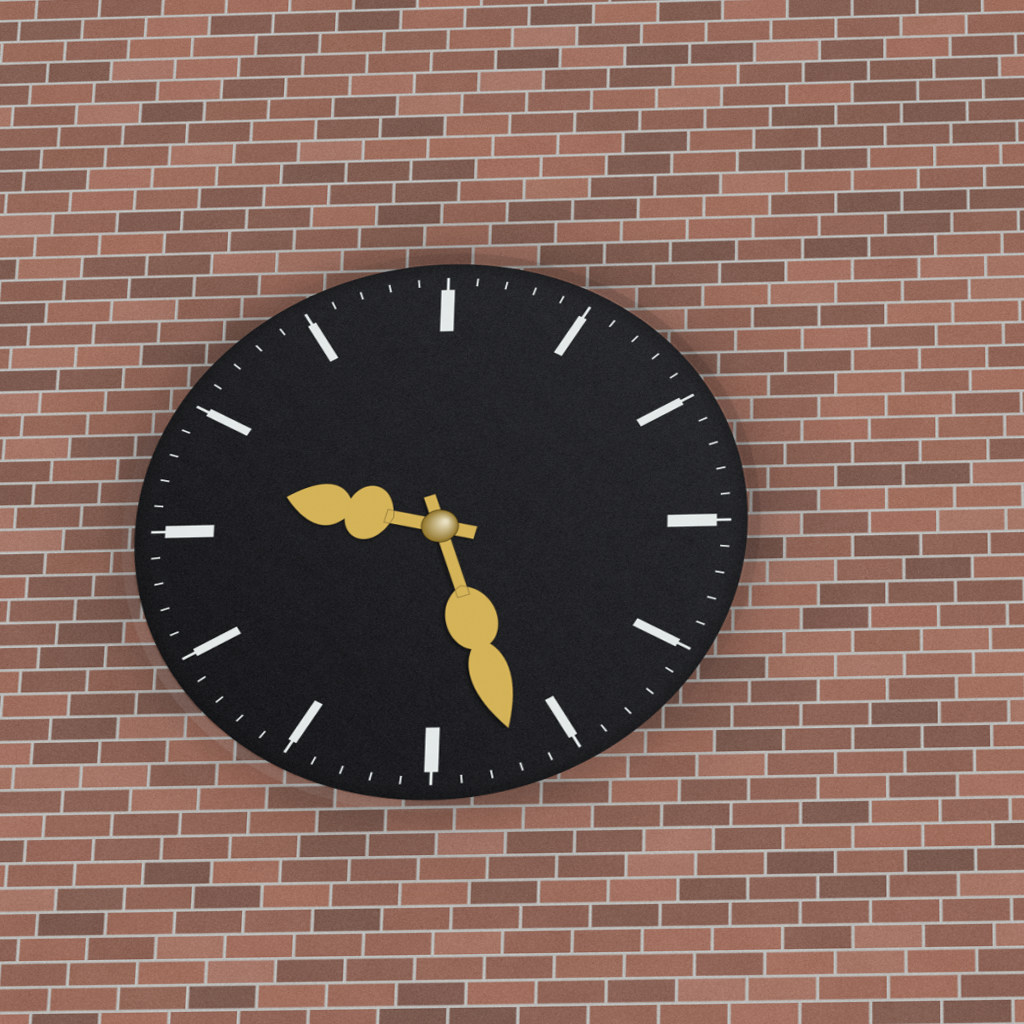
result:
{"hour": 9, "minute": 27}
